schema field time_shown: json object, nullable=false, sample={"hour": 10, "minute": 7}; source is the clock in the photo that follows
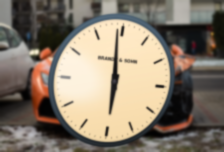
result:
{"hour": 5, "minute": 59}
